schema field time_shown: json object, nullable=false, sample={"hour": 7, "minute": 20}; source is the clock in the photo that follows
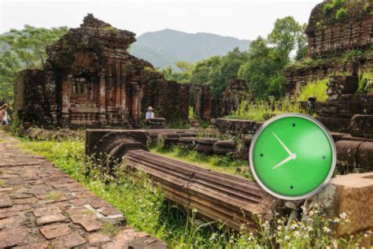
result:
{"hour": 7, "minute": 53}
